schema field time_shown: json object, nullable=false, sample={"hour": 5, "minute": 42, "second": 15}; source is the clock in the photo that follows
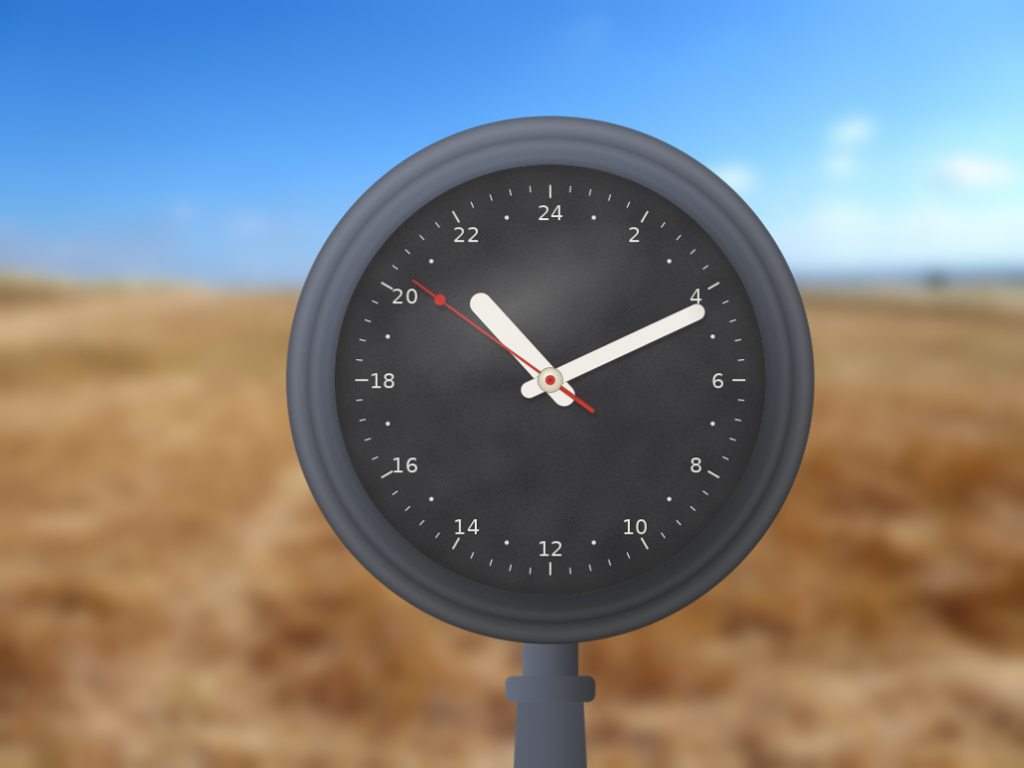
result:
{"hour": 21, "minute": 10, "second": 51}
